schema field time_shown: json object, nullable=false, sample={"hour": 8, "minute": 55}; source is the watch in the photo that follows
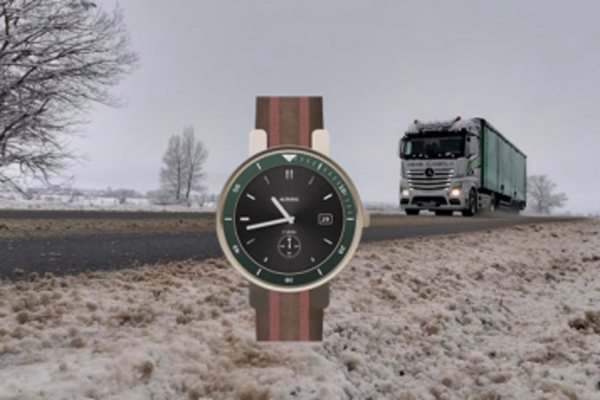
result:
{"hour": 10, "minute": 43}
